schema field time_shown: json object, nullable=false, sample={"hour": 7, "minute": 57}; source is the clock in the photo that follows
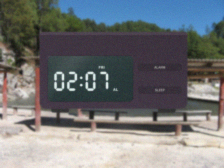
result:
{"hour": 2, "minute": 7}
